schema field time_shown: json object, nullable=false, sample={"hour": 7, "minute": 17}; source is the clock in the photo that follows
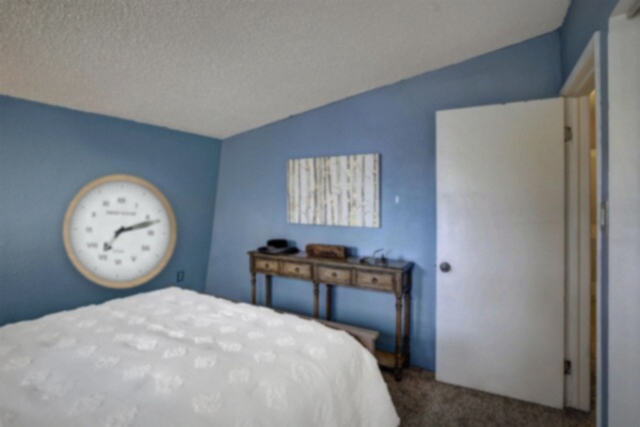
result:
{"hour": 7, "minute": 12}
